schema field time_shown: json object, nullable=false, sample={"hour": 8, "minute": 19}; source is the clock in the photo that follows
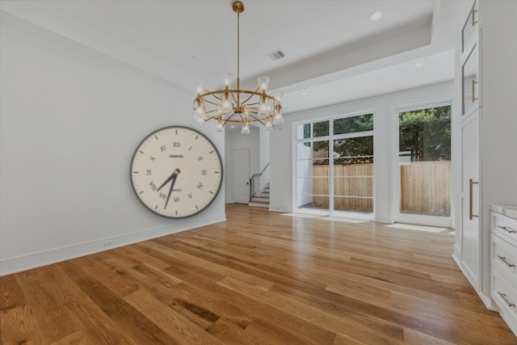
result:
{"hour": 7, "minute": 33}
